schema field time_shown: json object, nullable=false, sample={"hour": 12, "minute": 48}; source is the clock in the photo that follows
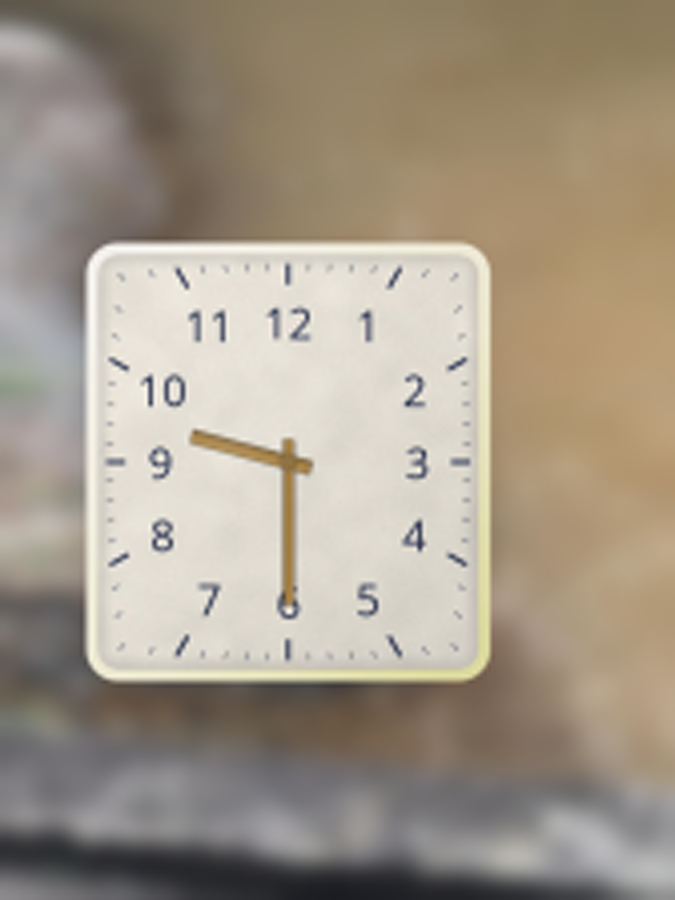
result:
{"hour": 9, "minute": 30}
